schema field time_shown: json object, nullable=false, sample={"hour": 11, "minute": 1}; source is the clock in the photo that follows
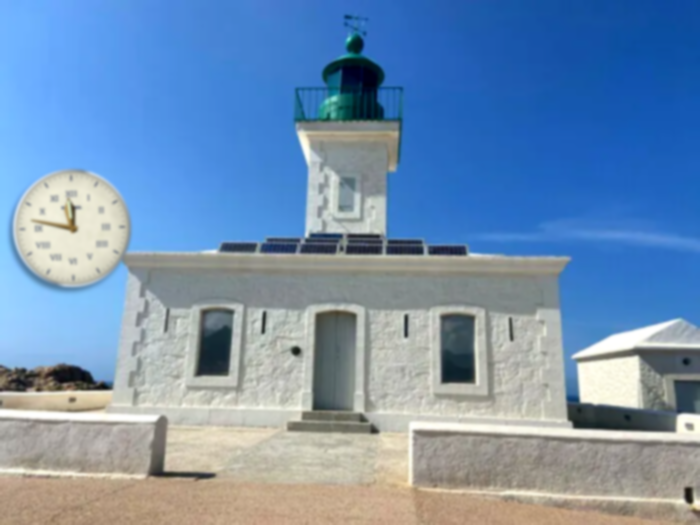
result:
{"hour": 11, "minute": 47}
